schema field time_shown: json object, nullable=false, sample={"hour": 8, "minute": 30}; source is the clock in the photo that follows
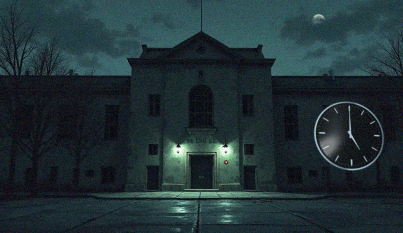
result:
{"hour": 5, "minute": 0}
